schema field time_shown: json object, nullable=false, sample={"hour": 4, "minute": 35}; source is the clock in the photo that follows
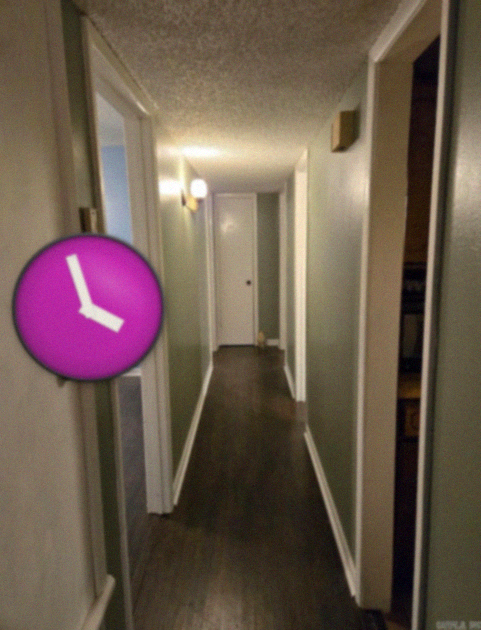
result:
{"hour": 3, "minute": 57}
